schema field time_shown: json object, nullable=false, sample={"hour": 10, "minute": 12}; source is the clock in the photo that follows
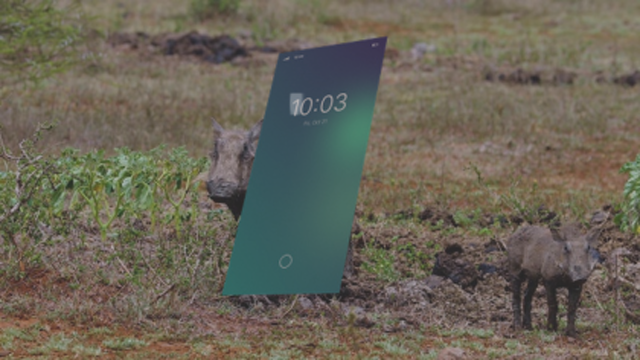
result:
{"hour": 10, "minute": 3}
